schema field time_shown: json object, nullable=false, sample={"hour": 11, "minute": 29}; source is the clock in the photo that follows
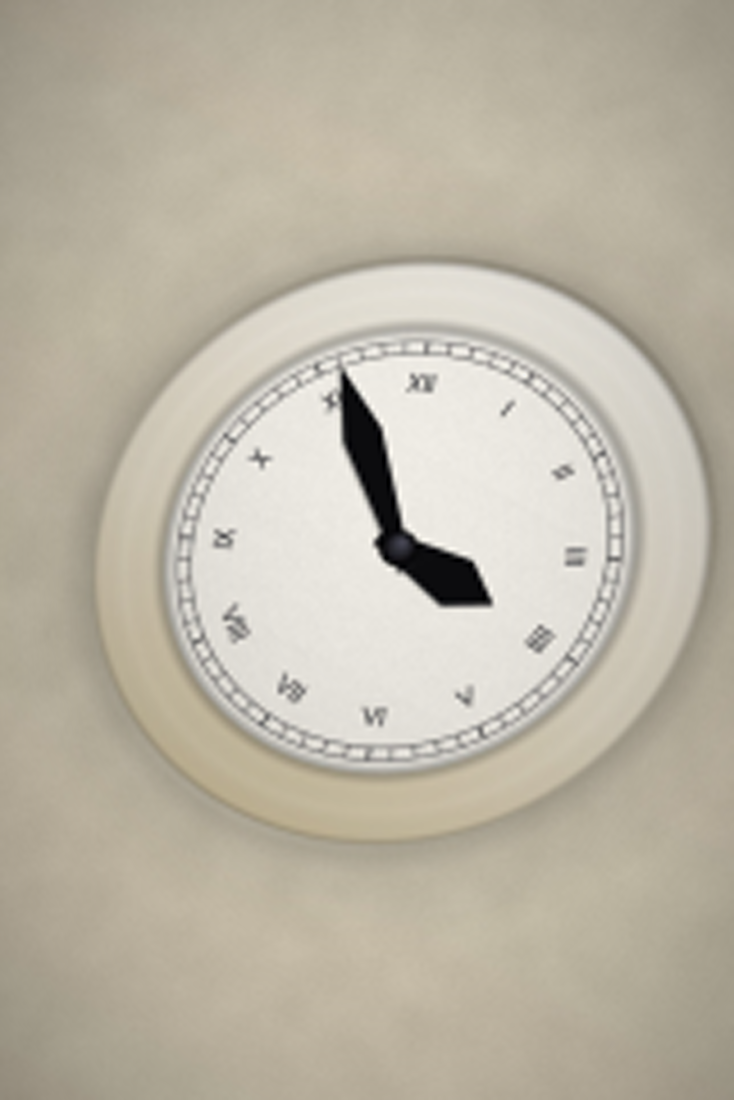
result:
{"hour": 3, "minute": 56}
